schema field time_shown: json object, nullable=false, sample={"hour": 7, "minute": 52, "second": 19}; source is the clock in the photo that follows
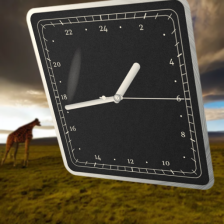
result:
{"hour": 2, "minute": 43, "second": 15}
